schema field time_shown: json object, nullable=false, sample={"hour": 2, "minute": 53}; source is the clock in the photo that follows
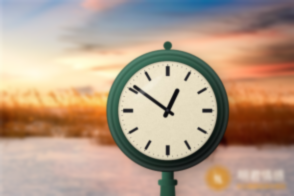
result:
{"hour": 12, "minute": 51}
